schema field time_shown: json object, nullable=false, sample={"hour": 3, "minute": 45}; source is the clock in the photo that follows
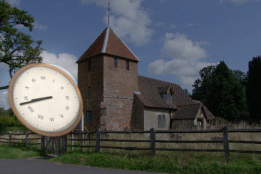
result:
{"hour": 8, "minute": 43}
